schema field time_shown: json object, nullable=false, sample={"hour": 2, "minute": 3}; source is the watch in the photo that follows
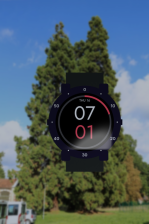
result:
{"hour": 7, "minute": 1}
